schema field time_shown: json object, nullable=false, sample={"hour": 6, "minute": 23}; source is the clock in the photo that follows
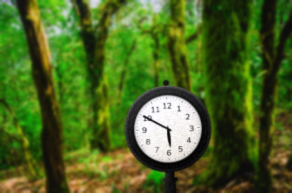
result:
{"hour": 5, "minute": 50}
